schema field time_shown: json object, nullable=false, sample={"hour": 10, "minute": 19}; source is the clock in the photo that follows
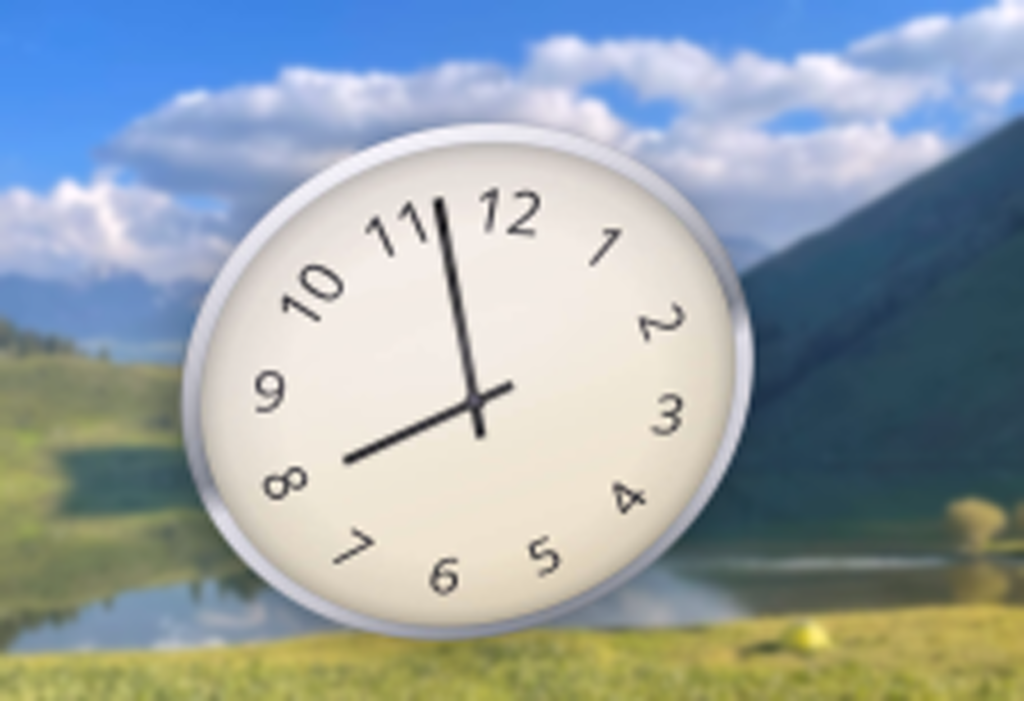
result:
{"hour": 7, "minute": 57}
